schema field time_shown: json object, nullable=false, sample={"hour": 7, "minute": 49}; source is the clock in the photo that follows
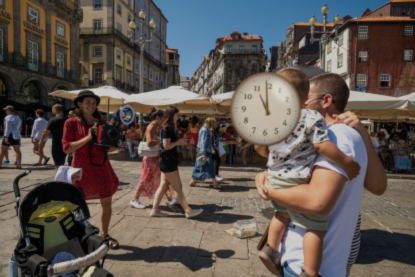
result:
{"hour": 10, "minute": 59}
